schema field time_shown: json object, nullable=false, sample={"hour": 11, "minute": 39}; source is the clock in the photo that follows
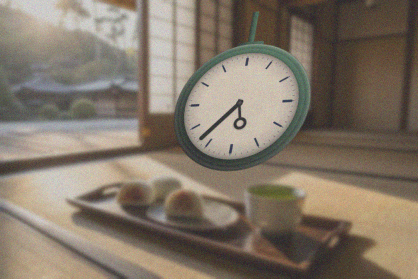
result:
{"hour": 5, "minute": 37}
